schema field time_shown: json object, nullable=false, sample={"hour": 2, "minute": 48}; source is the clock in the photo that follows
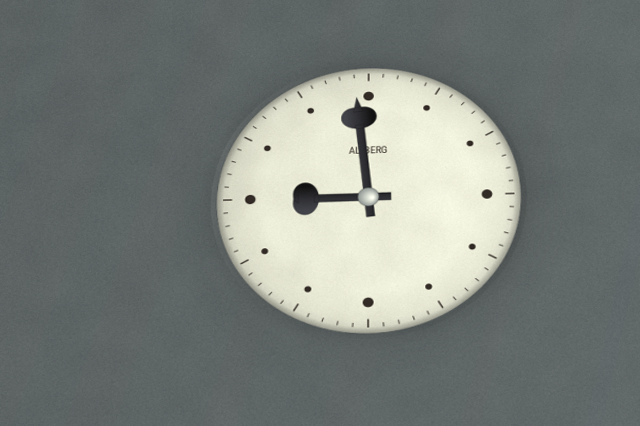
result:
{"hour": 8, "minute": 59}
